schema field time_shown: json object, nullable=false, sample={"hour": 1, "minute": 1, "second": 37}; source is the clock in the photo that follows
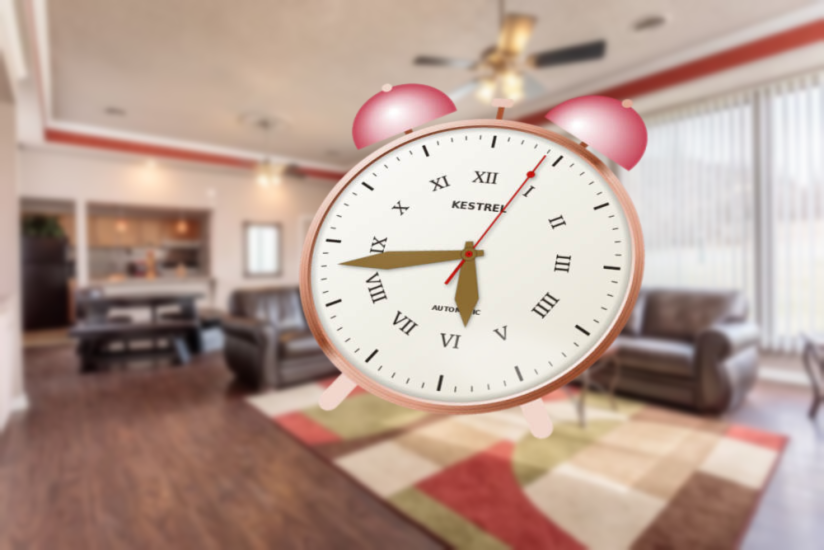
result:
{"hour": 5, "minute": 43, "second": 4}
